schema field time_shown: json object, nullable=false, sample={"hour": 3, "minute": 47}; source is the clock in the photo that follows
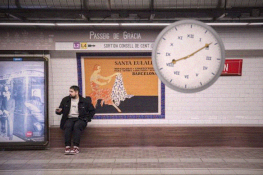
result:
{"hour": 8, "minute": 9}
